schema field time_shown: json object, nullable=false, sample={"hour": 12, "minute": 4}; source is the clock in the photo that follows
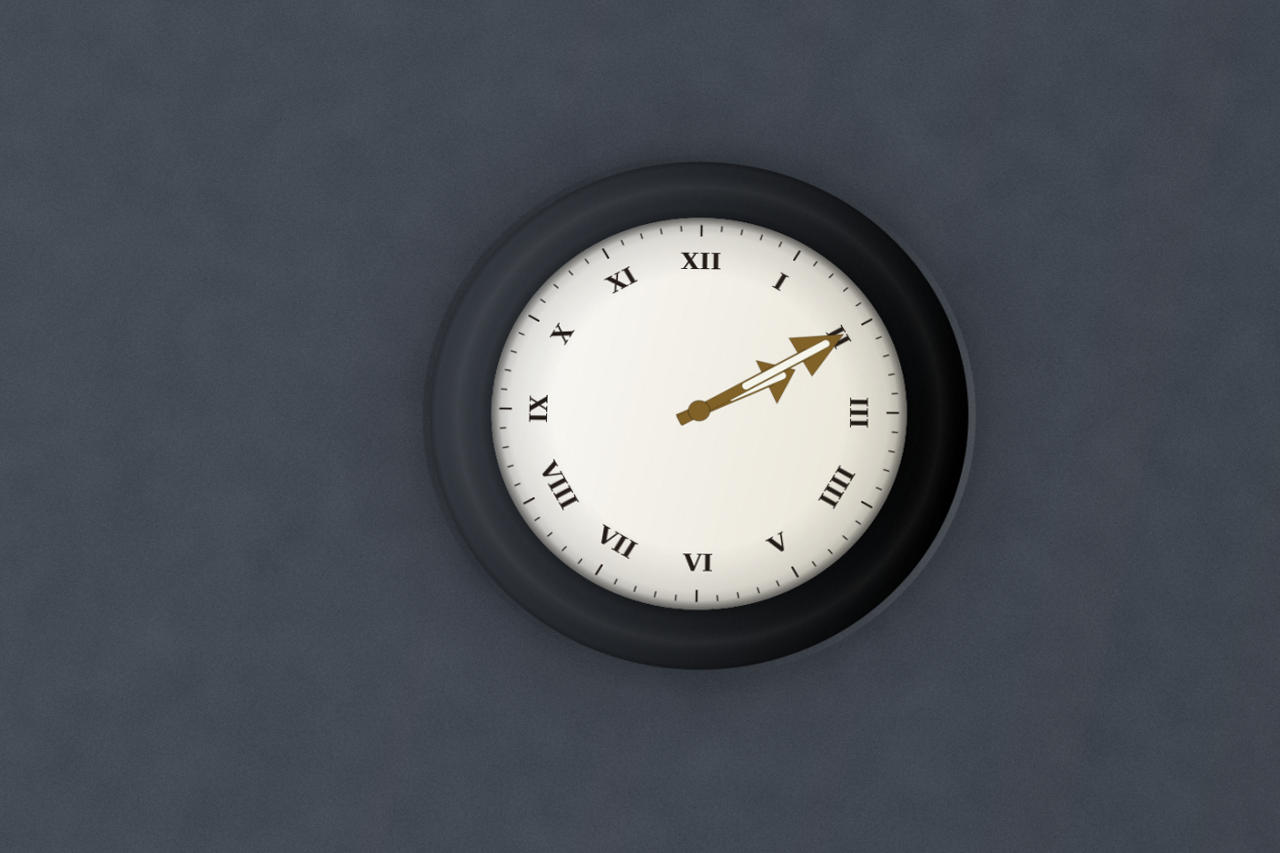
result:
{"hour": 2, "minute": 10}
